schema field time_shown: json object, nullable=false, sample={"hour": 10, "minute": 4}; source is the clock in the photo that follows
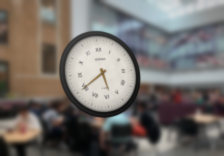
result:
{"hour": 5, "minute": 40}
